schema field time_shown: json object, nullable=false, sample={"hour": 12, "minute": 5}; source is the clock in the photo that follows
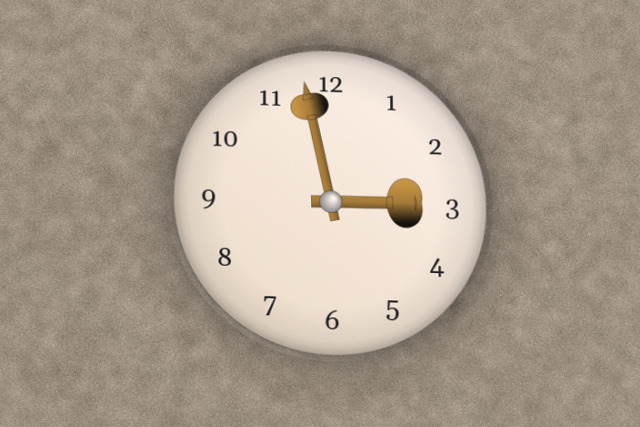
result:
{"hour": 2, "minute": 58}
